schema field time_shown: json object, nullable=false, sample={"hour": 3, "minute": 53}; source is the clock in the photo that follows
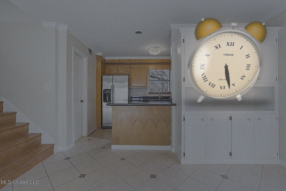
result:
{"hour": 5, "minute": 27}
